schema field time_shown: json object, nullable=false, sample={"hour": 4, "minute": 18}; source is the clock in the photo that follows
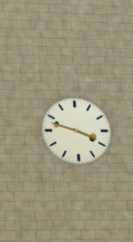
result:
{"hour": 3, "minute": 48}
